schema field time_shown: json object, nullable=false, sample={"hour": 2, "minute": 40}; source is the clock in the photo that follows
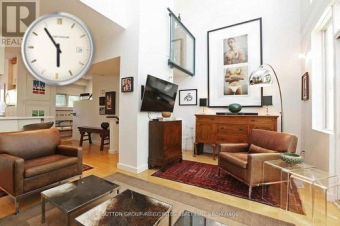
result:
{"hour": 5, "minute": 54}
